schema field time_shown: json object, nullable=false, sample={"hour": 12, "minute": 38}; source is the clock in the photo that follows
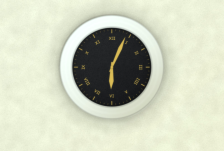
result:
{"hour": 6, "minute": 4}
